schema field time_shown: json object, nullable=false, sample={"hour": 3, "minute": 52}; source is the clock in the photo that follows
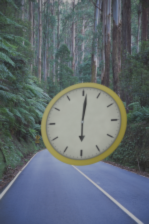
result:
{"hour": 6, "minute": 1}
